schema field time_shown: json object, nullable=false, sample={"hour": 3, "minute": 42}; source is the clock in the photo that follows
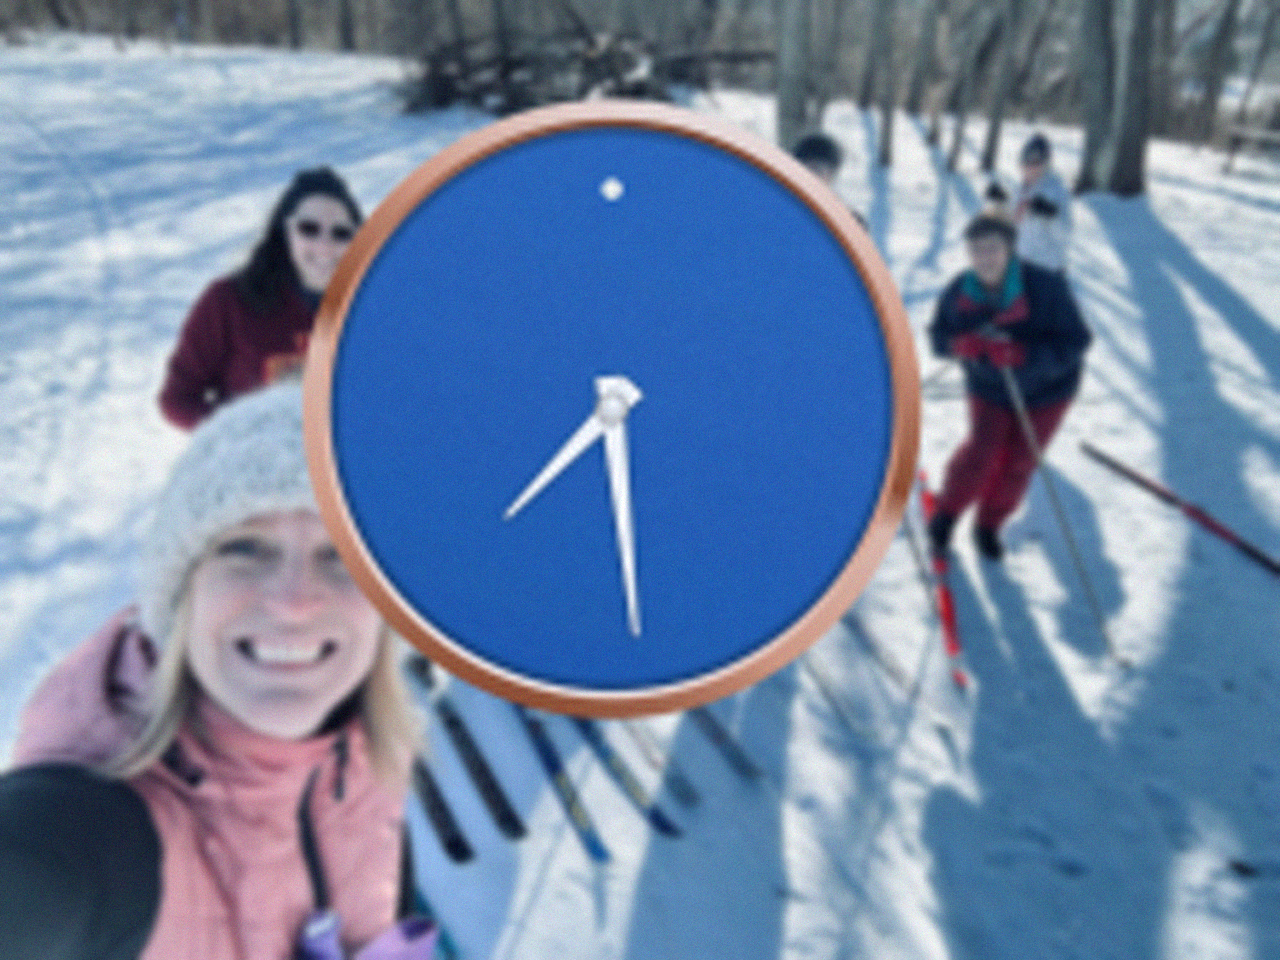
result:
{"hour": 7, "minute": 29}
